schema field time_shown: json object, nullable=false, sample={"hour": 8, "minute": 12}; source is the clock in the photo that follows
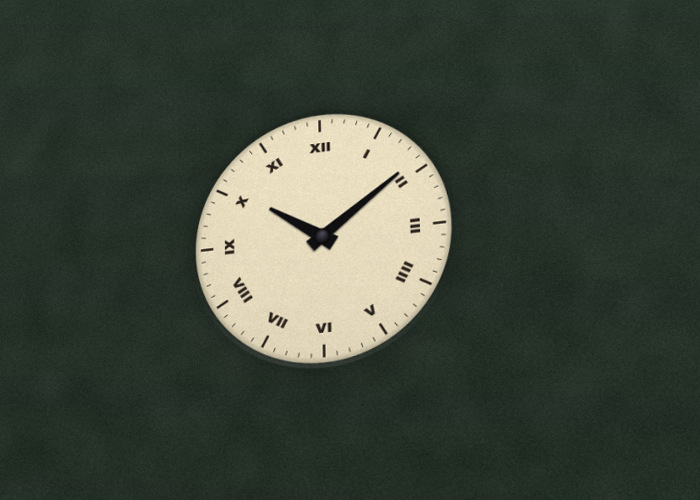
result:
{"hour": 10, "minute": 9}
